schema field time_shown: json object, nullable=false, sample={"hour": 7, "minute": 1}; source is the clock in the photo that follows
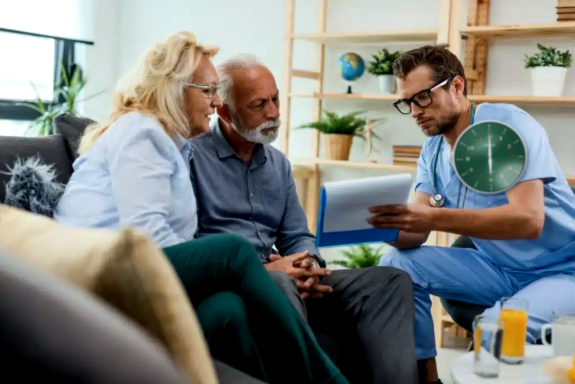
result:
{"hour": 6, "minute": 0}
